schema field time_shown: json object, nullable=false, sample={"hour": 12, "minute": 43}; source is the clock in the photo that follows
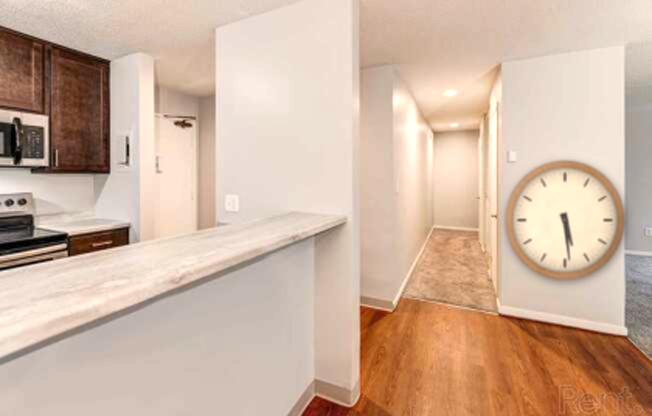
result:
{"hour": 5, "minute": 29}
